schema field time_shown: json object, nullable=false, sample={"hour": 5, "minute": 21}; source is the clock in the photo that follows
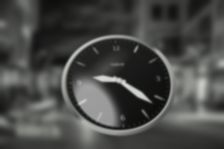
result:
{"hour": 9, "minute": 22}
